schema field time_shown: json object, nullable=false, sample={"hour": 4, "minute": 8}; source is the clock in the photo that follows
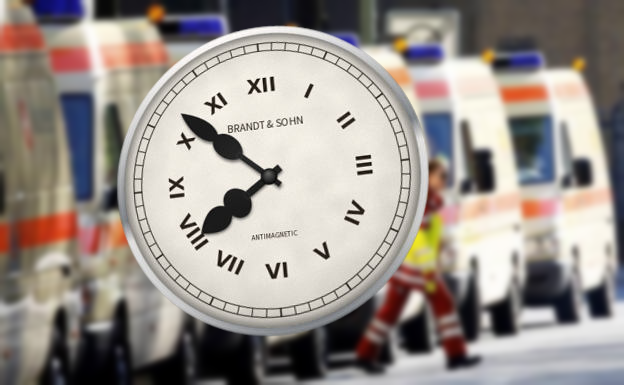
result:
{"hour": 7, "minute": 52}
